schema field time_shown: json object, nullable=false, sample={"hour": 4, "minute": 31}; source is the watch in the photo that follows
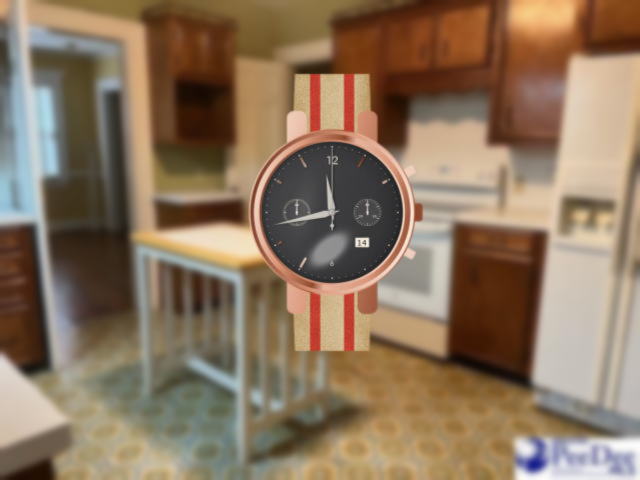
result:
{"hour": 11, "minute": 43}
